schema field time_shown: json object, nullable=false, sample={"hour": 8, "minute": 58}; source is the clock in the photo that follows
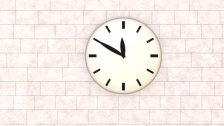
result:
{"hour": 11, "minute": 50}
